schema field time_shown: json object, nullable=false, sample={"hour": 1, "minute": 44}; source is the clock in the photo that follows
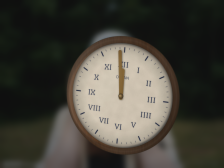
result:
{"hour": 11, "minute": 59}
